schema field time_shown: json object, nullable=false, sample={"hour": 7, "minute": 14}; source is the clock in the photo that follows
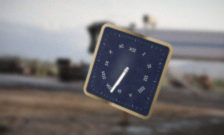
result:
{"hour": 6, "minute": 33}
